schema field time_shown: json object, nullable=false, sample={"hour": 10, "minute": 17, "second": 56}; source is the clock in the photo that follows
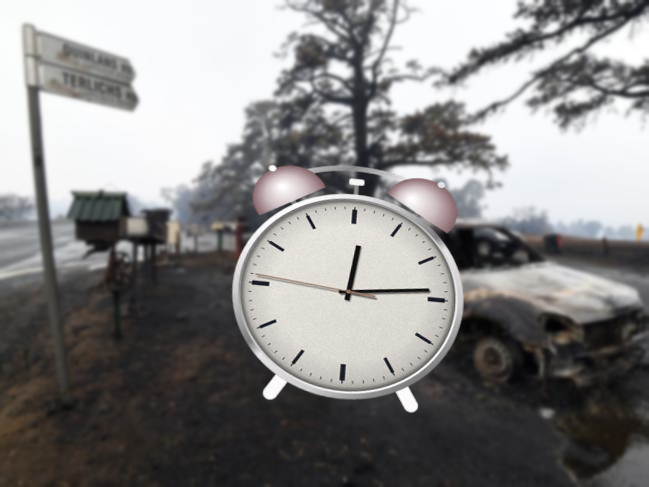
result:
{"hour": 12, "minute": 13, "second": 46}
